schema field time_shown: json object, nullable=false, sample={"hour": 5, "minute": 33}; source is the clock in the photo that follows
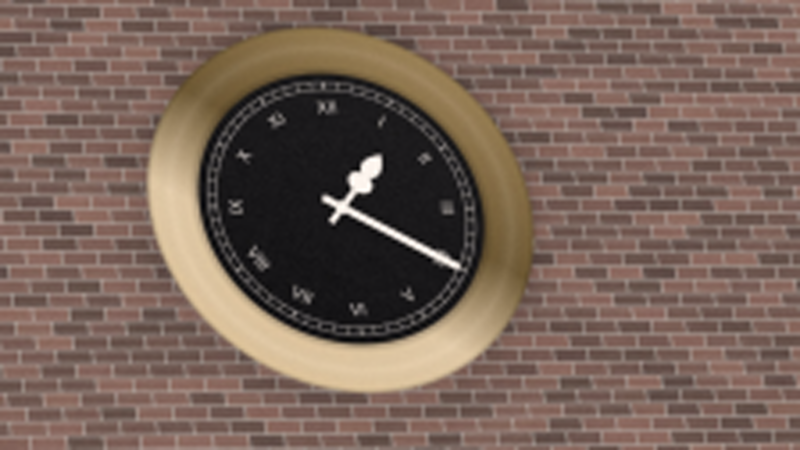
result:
{"hour": 1, "minute": 20}
